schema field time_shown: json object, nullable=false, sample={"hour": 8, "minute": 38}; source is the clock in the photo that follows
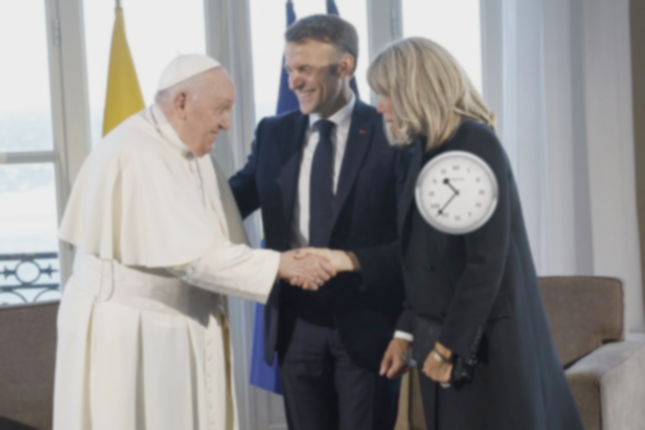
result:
{"hour": 10, "minute": 37}
